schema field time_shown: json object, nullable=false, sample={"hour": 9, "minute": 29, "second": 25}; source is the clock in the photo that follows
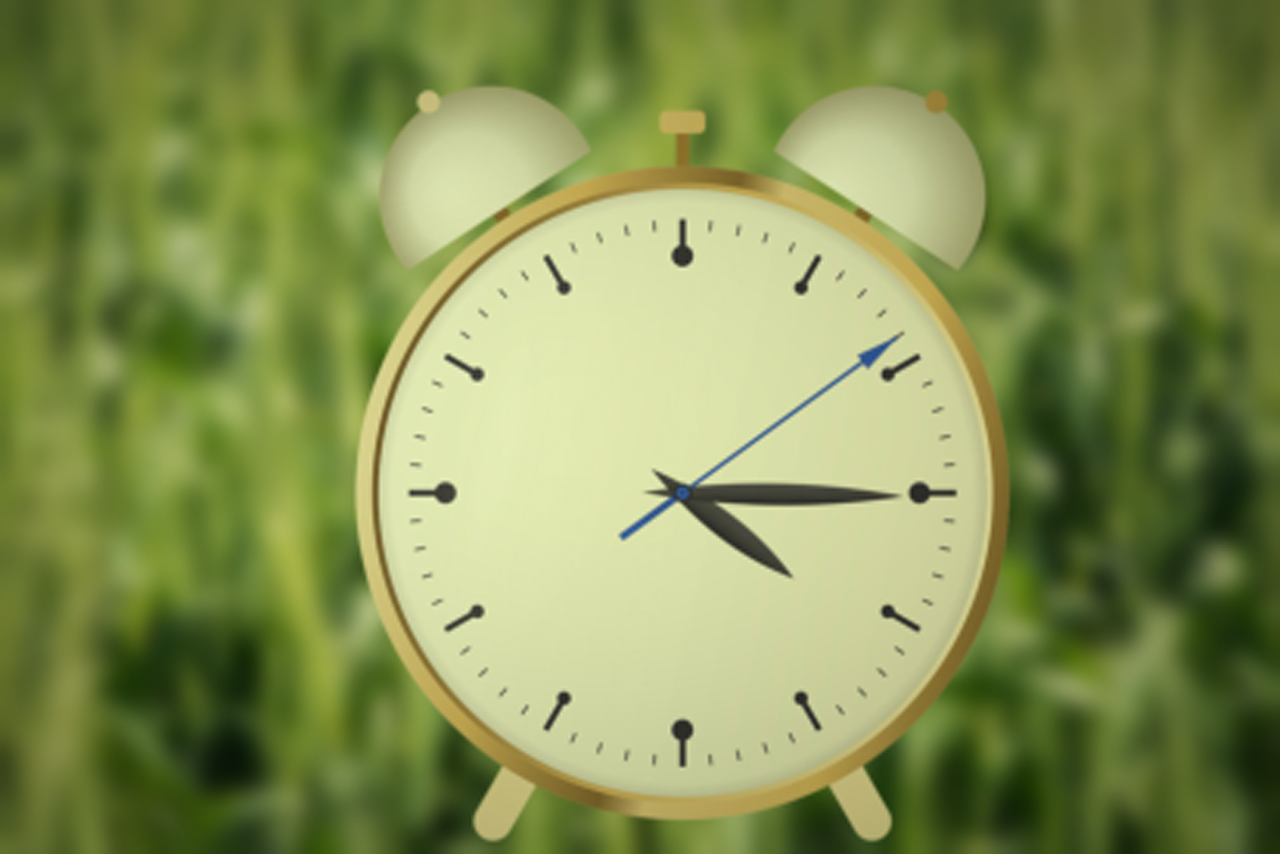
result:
{"hour": 4, "minute": 15, "second": 9}
